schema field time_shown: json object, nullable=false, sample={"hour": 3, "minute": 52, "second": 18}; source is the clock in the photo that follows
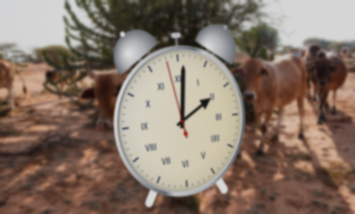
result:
{"hour": 2, "minute": 0, "second": 58}
